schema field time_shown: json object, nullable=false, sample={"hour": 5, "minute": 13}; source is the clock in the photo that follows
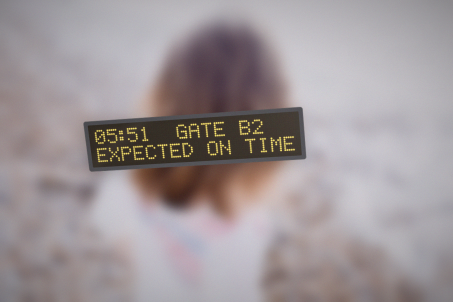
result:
{"hour": 5, "minute": 51}
